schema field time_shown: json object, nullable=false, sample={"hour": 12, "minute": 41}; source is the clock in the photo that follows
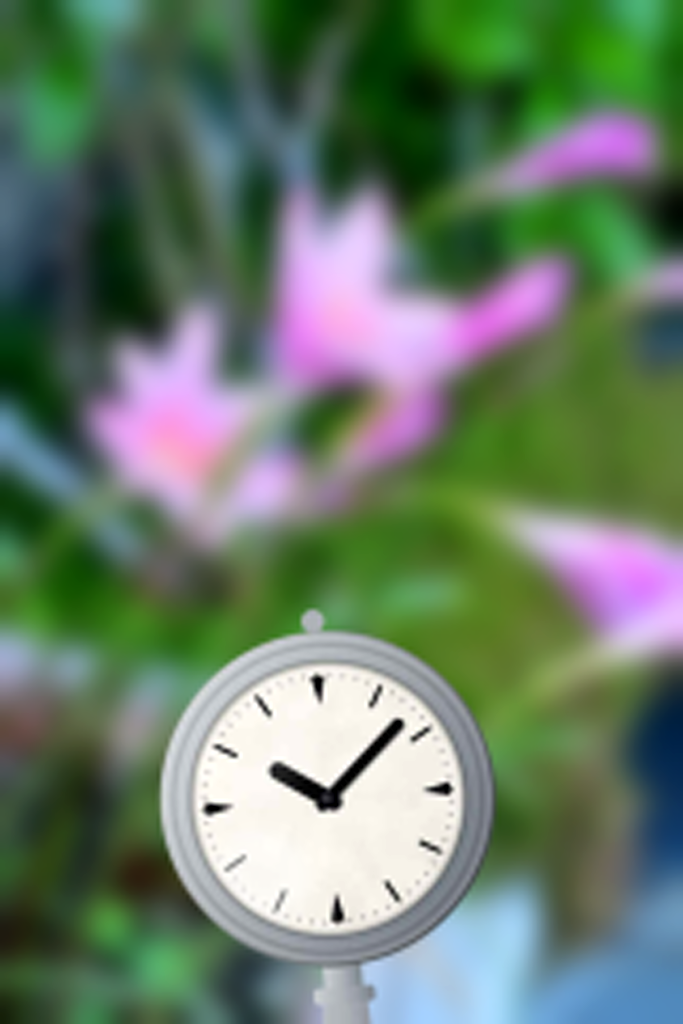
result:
{"hour": 10, "minute": 8}
